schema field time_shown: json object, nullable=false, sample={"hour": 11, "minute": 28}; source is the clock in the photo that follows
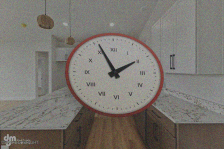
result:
{"hour": 1, "minute": 56}
